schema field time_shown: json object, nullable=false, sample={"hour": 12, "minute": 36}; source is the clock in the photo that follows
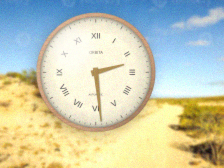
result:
{"hour": 2, "minute": 29}
